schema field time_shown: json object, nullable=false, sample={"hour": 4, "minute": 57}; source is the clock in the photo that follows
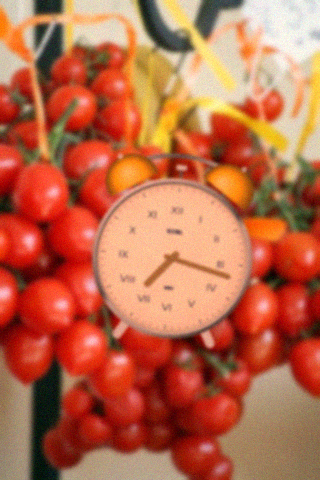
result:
{"hour": 7, "minute": 17}
